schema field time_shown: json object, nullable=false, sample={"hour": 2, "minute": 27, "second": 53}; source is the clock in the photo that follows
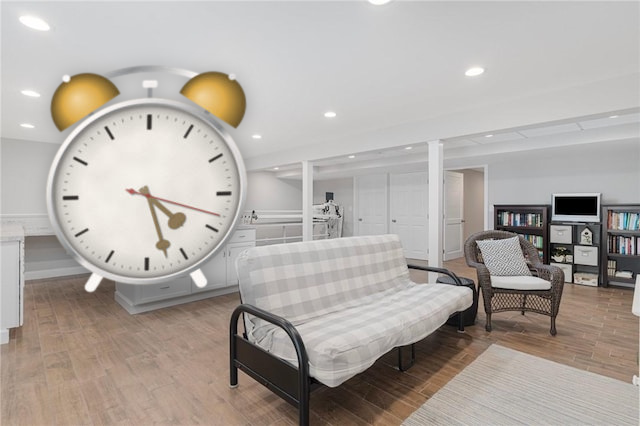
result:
{"hour": 4, "minute": 27, "second": 18}
